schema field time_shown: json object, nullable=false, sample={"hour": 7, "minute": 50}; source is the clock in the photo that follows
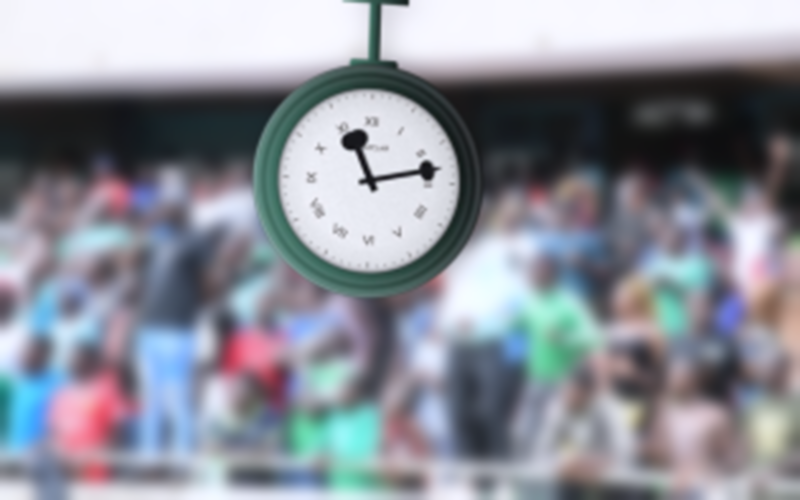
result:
{"hour": 11, "minute": 13}
